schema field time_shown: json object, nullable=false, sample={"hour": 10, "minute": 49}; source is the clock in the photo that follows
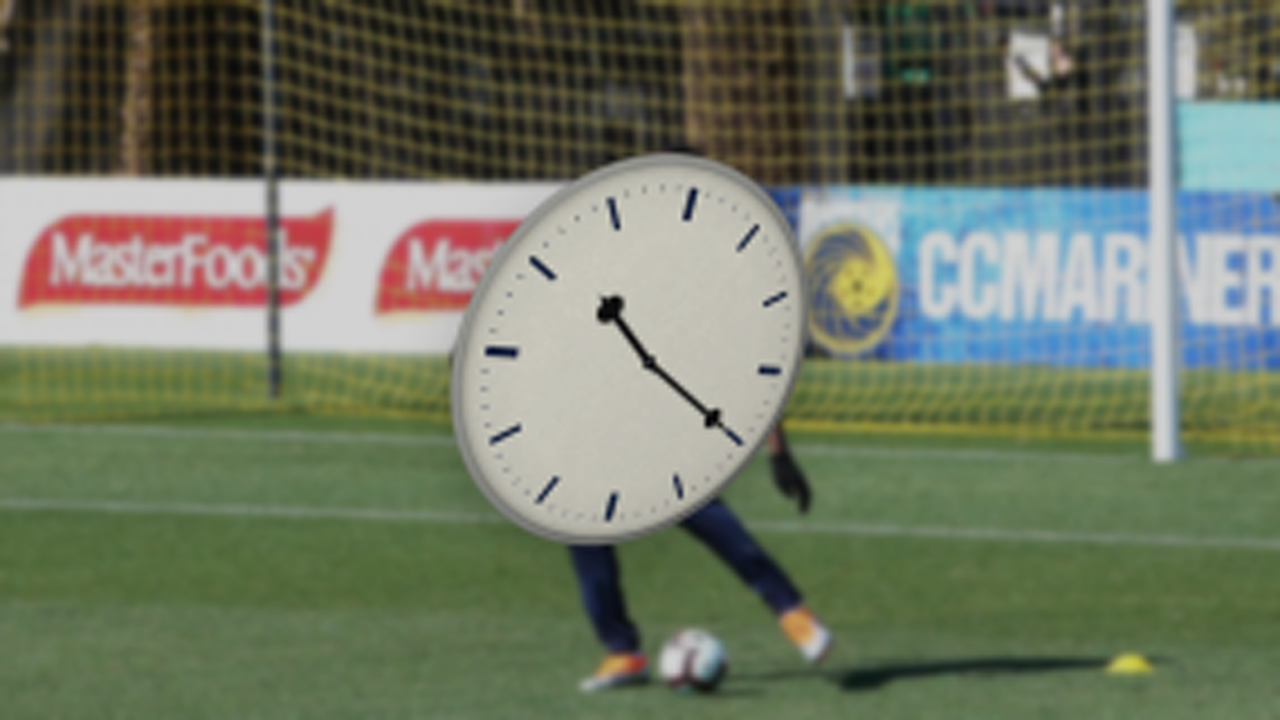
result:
{"hour": 10, "minute": 20}
